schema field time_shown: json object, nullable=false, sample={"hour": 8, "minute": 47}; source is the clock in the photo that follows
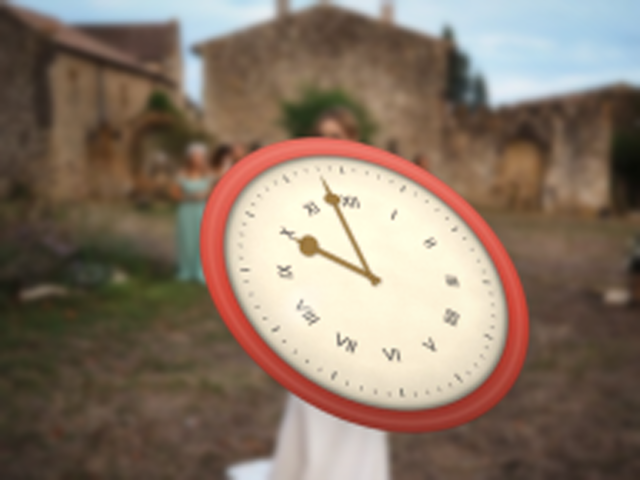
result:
{"hour": 9, "minute": 58}
